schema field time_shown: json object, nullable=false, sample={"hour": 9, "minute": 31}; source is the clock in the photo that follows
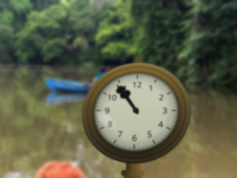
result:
{"hour": 10, "minute": 54}
